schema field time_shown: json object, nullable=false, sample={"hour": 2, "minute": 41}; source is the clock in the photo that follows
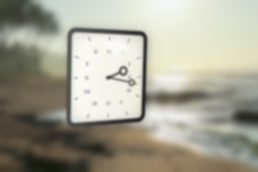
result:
{"hour": 2, "minute": 17}
